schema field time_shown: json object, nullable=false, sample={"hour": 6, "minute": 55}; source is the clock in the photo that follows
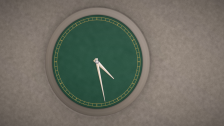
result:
{"hour": 4, "minute": 28}
